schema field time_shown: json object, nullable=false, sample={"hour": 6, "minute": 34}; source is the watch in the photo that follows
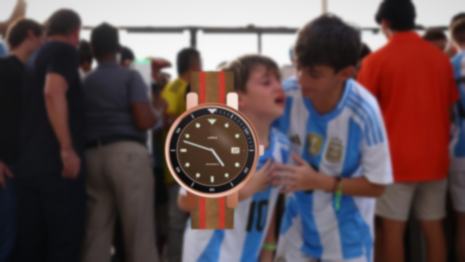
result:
{"hour": 4, "minute": 48}
